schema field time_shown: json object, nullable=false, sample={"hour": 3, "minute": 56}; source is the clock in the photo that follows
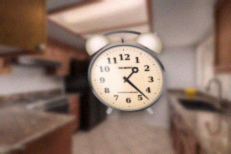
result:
{"hour": 1, "minute": 23}
